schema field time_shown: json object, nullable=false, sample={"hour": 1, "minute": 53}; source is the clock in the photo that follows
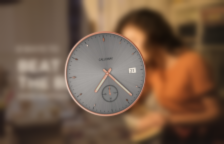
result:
{"hour": 7, "minute": 23}
